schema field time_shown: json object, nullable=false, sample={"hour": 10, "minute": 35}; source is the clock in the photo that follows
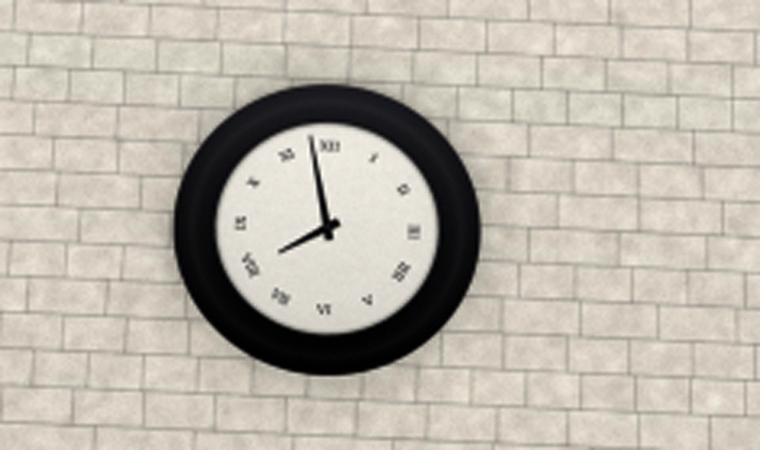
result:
{"hour": 7, "minute": 58}
